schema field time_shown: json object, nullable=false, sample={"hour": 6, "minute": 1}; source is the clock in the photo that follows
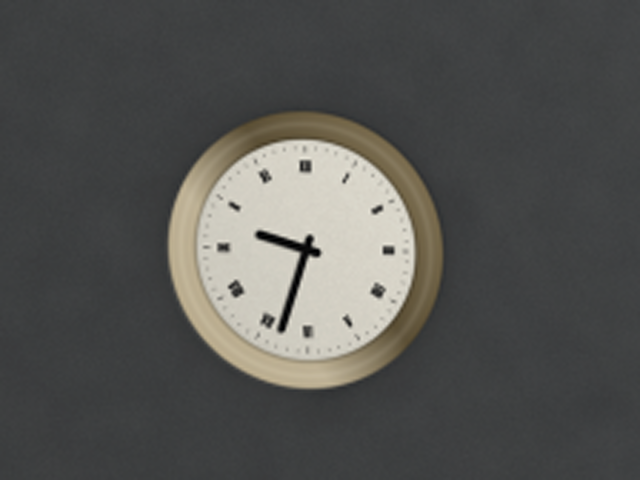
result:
{"hour": 9, "minute": 33}
